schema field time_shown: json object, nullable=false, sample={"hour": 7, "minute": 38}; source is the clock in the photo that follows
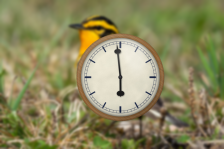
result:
{"hour": 5, "minute": 59}
